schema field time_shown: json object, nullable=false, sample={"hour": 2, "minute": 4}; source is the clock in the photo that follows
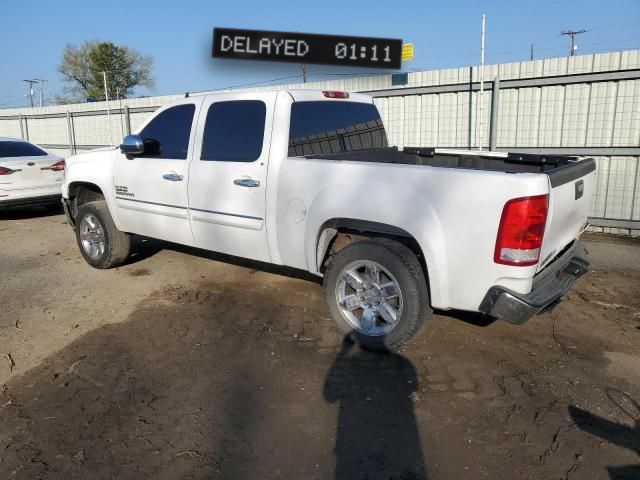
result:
{"hour": 1, "minute": 11}
